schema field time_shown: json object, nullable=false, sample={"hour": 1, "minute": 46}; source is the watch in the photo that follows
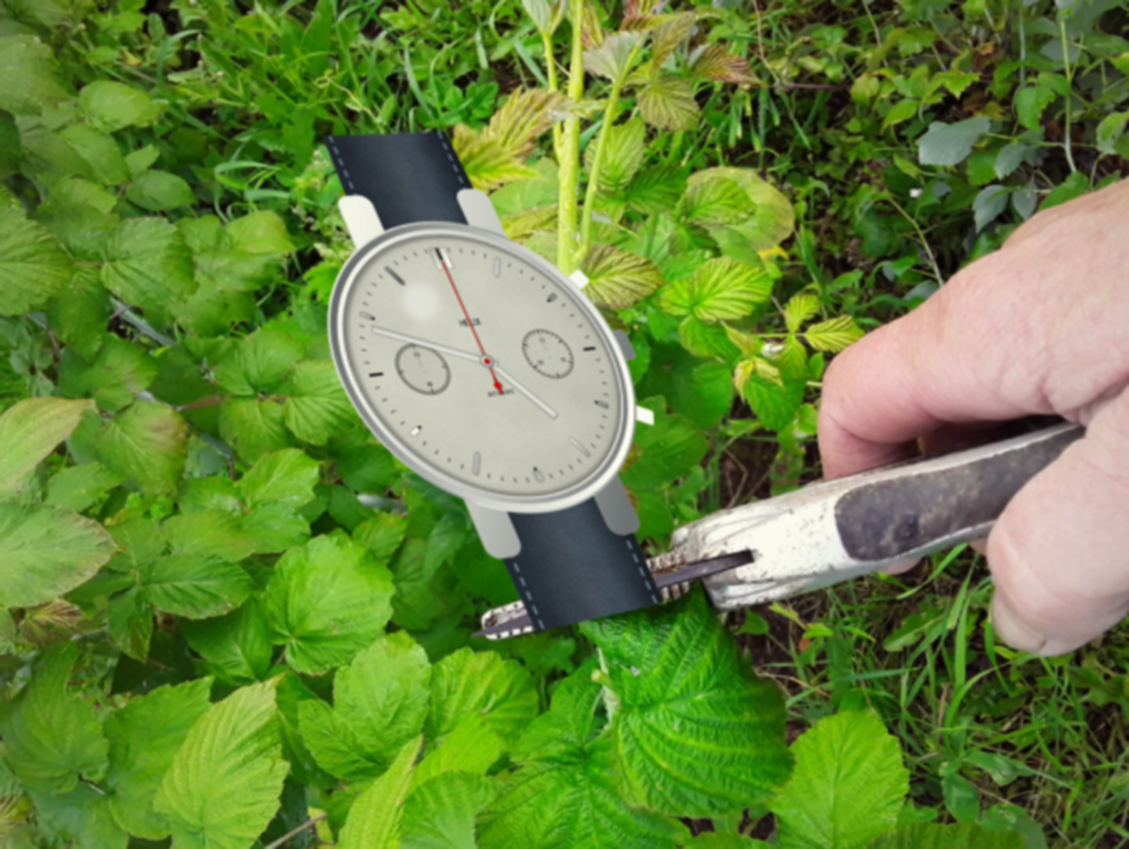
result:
{"hour": 4, "minute": 49}
